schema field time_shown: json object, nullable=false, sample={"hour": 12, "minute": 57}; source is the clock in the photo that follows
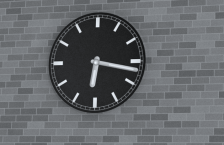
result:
{"hour": 6, "minute": 17}
